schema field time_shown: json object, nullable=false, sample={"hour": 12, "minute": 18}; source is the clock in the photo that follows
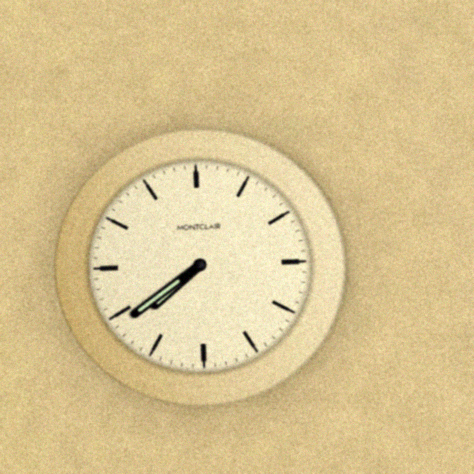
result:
{"hour": 7, "minute": 39}
